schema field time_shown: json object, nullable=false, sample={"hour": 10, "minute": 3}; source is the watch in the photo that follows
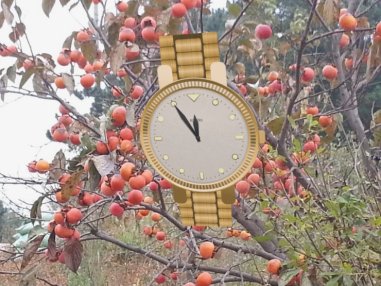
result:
{"hour": 11, "minute": 55}
